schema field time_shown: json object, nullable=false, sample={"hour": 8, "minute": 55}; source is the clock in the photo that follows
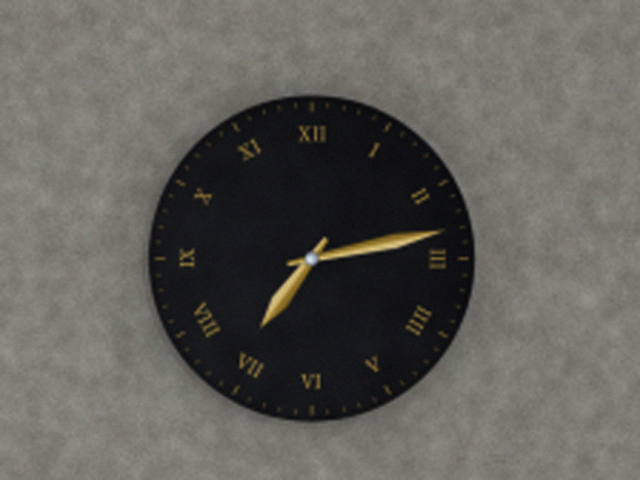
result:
{"hour": 7, "minute": 13}
